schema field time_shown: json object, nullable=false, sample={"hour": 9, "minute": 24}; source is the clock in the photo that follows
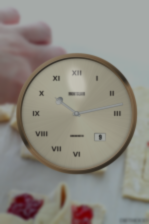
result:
{"hour": 10, "minute": 13}
